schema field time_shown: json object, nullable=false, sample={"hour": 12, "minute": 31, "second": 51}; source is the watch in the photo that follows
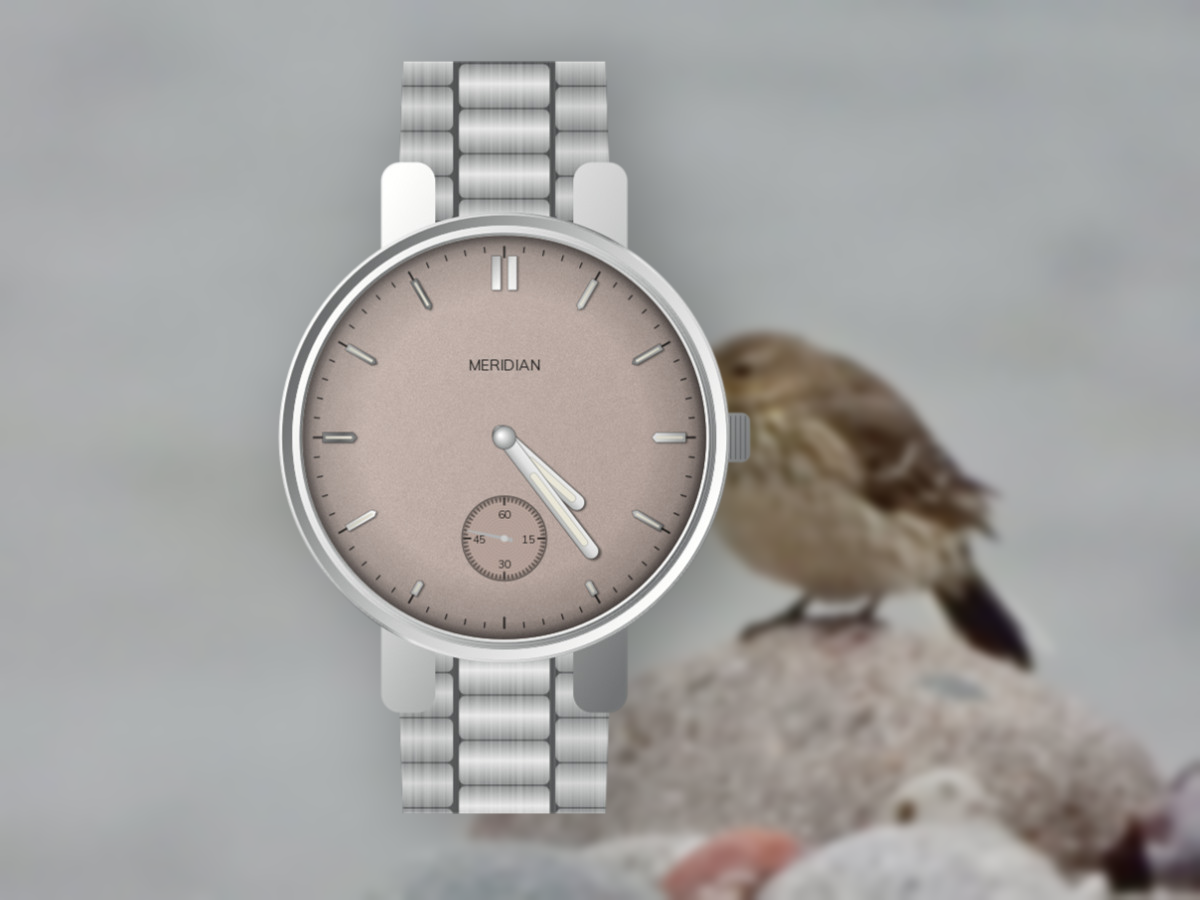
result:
{"hour": 4, "minute": 23, "second": 47}
